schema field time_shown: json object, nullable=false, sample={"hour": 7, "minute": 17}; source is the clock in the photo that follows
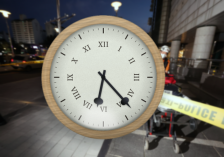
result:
{"hour": 6, "minute": 23}
